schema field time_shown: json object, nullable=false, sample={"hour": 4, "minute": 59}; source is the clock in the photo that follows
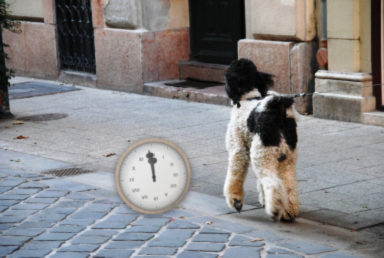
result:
{"hour": 11, "minute": 59}
